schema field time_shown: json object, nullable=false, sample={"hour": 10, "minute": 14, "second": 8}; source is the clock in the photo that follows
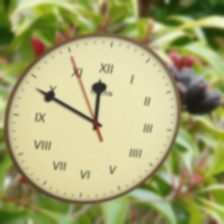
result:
{"hour": 11, "minute": 48, "second": 55}
